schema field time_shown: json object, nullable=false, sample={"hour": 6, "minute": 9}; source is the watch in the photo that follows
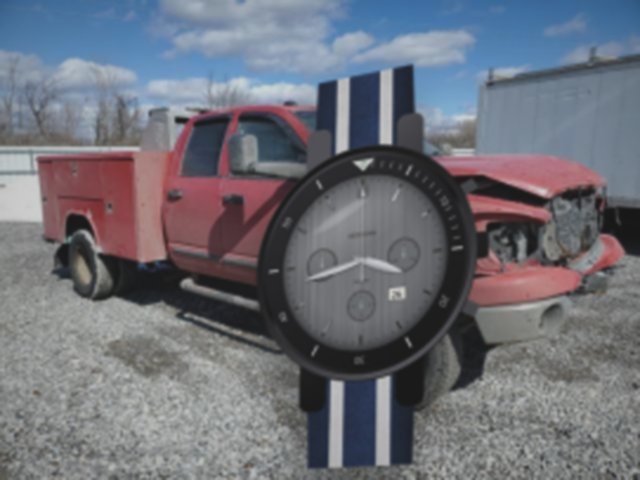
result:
{"hour": 3, "minute": 43}
